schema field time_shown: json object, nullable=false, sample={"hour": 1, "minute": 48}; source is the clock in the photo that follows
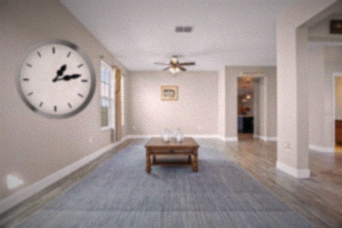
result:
{"hour": 1, "minute": 13}
